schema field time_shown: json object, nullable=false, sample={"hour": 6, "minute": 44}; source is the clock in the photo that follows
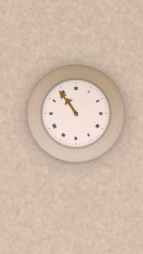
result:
{"hour": 10, "minute": 54}
